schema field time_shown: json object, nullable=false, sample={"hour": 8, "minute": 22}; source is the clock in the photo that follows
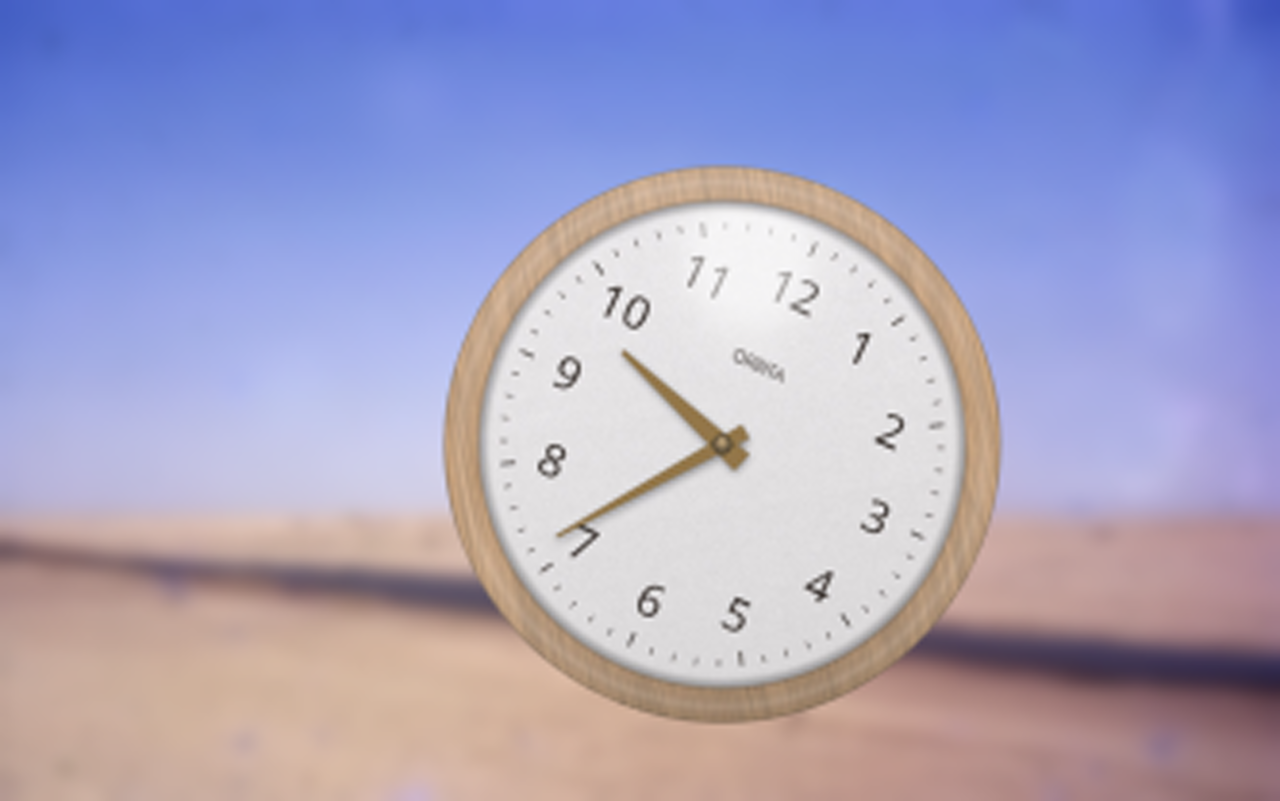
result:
{"hour": 9, "minute": 36}
